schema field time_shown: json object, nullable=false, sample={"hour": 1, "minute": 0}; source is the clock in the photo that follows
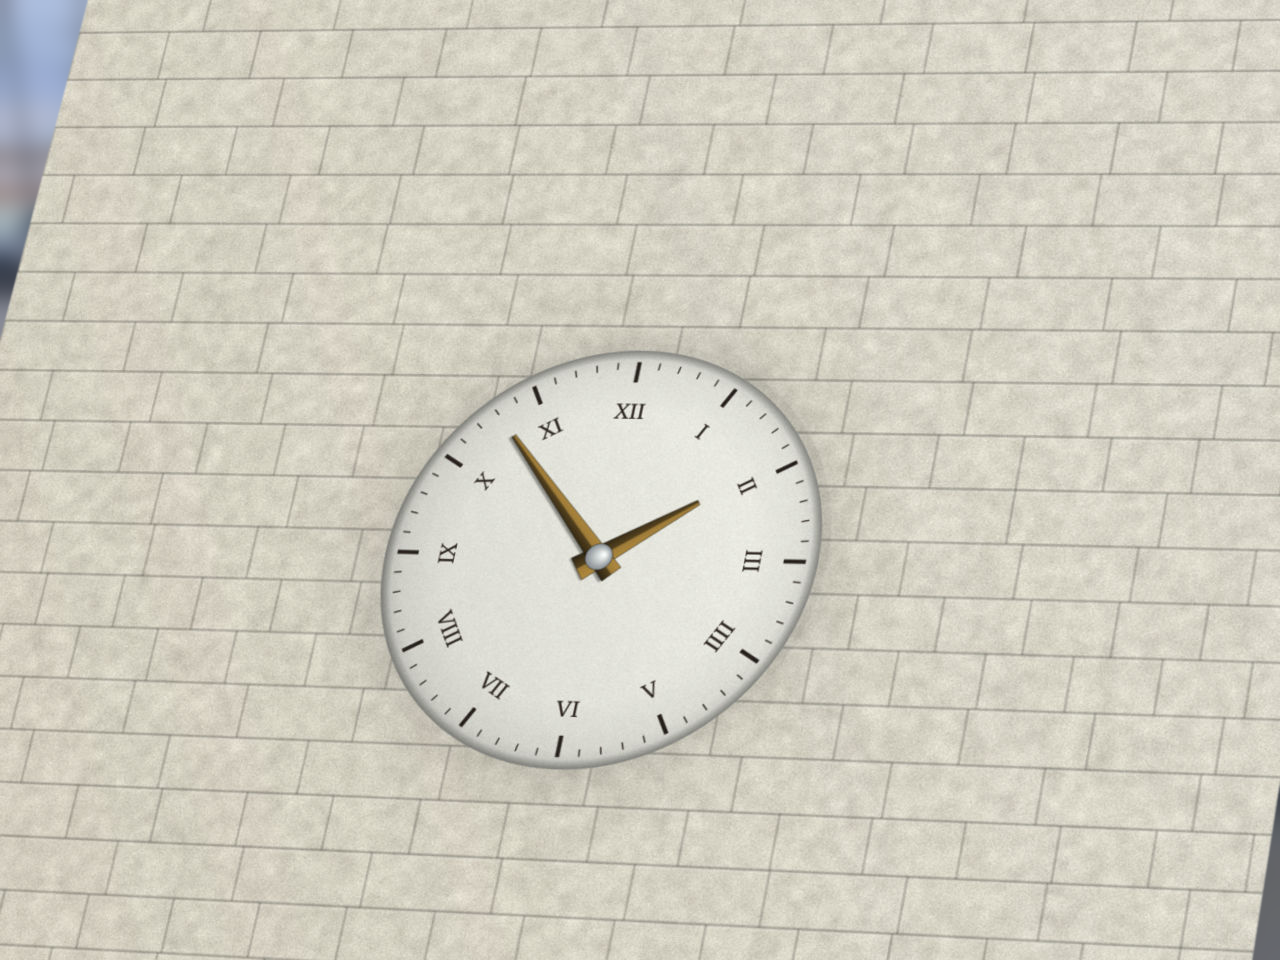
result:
{"hour": 1, "minute": 53}
